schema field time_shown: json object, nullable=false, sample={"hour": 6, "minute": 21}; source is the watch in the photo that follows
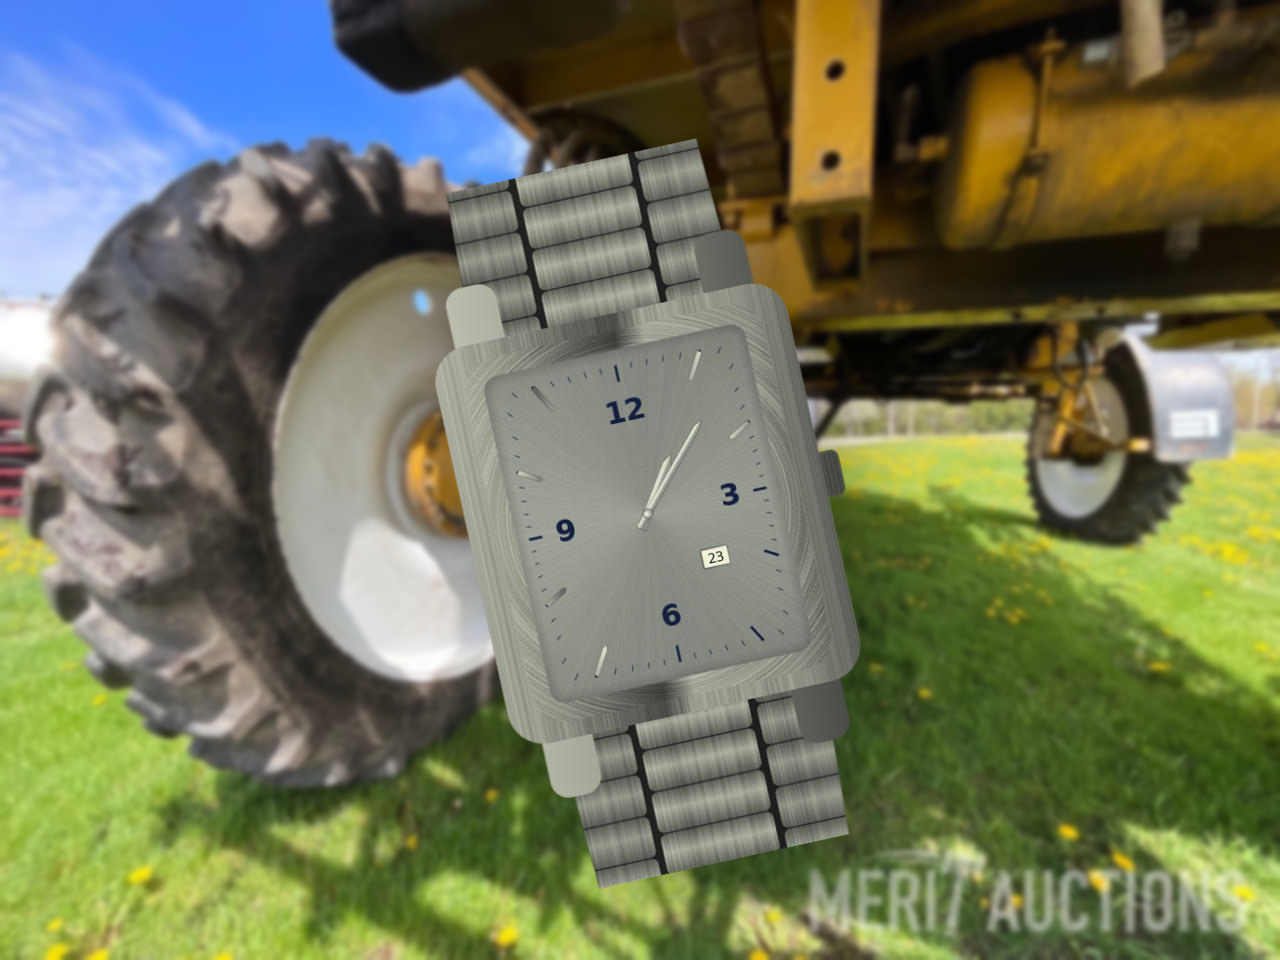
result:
{"hour": 1, "minute": 7}
